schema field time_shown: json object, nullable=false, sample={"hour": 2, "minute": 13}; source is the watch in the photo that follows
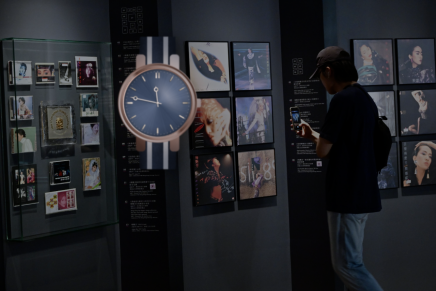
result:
{"hour": 11, "minute": 47}
